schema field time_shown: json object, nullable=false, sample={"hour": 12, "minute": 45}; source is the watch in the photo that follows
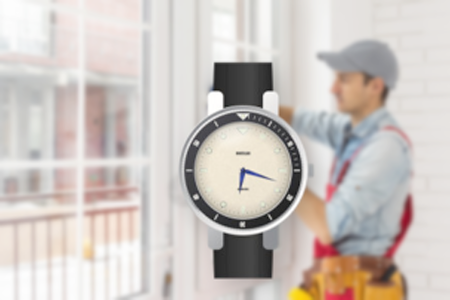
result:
{"hour": 6, "minute": 18}
